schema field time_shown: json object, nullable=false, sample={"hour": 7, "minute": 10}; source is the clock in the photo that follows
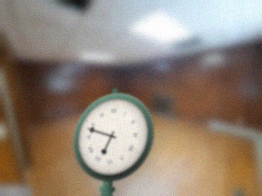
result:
{"hour": 6, "minute": 48}
